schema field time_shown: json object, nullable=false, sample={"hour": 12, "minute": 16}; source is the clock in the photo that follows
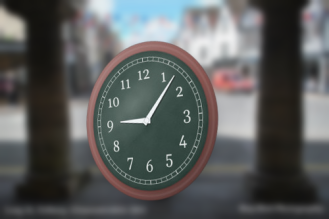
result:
{"hour": 9, "minute": 7}
